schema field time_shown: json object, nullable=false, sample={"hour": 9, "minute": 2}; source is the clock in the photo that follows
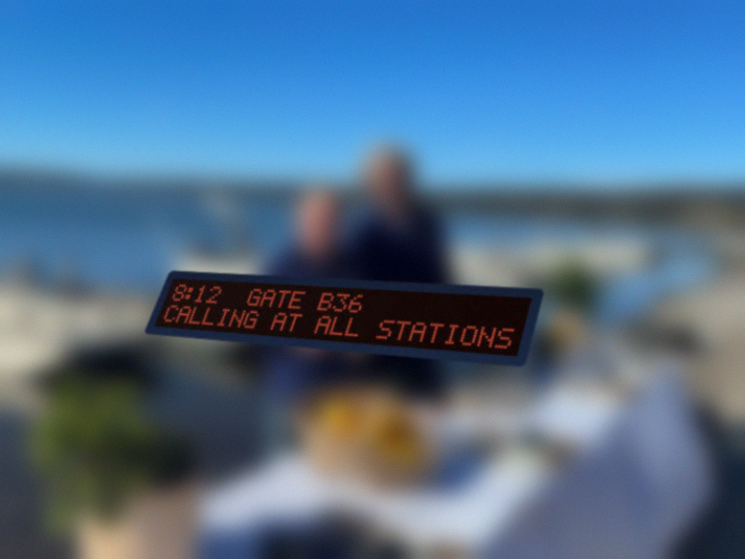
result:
{"hour": 8, "minute": 12}
